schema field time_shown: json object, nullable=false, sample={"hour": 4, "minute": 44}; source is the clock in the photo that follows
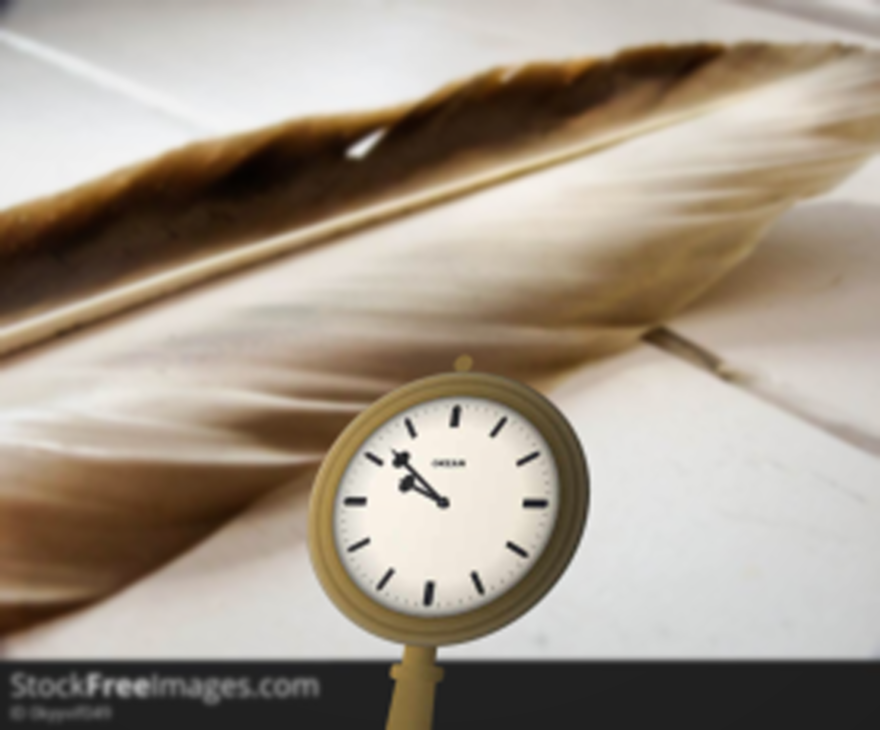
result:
{"hour": 9, "minute": 52}
